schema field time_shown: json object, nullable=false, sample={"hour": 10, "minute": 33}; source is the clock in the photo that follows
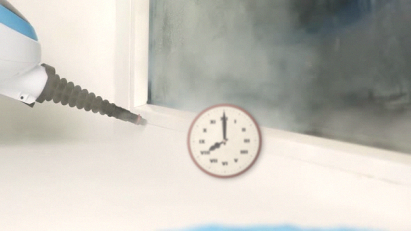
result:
{"hour": 8, "minute": 0}
